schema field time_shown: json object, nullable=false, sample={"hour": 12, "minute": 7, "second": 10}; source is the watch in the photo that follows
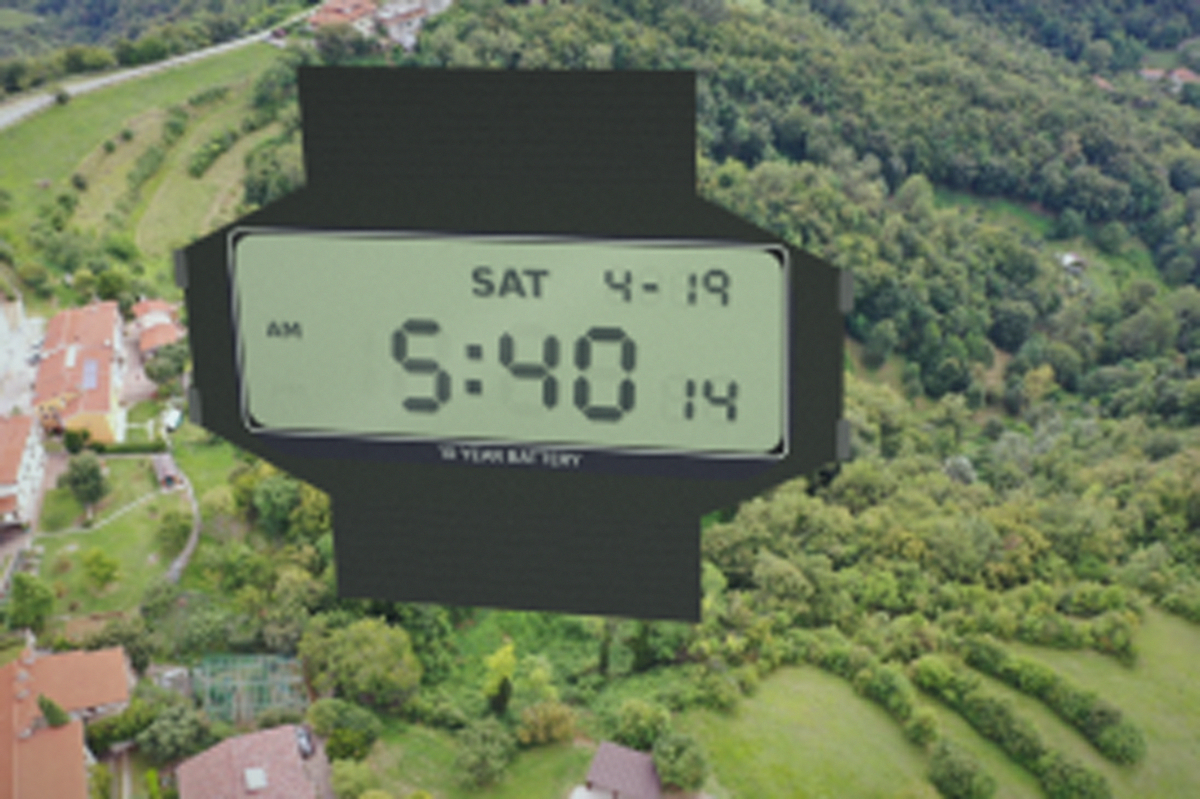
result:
{"hour": 5, "minute": 40, "second": 14}
